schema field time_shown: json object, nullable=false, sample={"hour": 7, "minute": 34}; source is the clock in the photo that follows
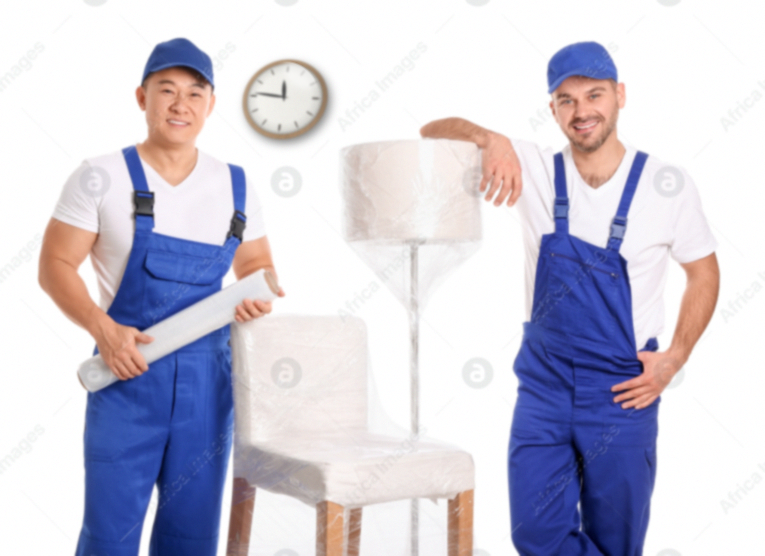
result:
{"hour": 11, "minute": 46}
